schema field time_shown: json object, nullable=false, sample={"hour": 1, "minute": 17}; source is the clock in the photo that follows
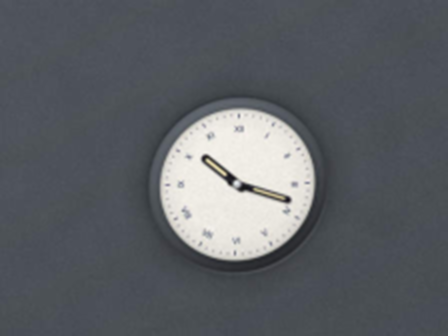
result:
{"hour": 10, "minute": 18}
